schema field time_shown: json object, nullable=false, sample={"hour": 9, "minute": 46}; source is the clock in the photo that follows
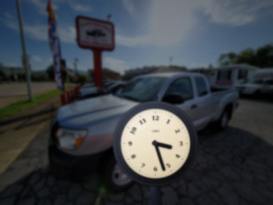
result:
{"hour": 3, "minute": 27}
